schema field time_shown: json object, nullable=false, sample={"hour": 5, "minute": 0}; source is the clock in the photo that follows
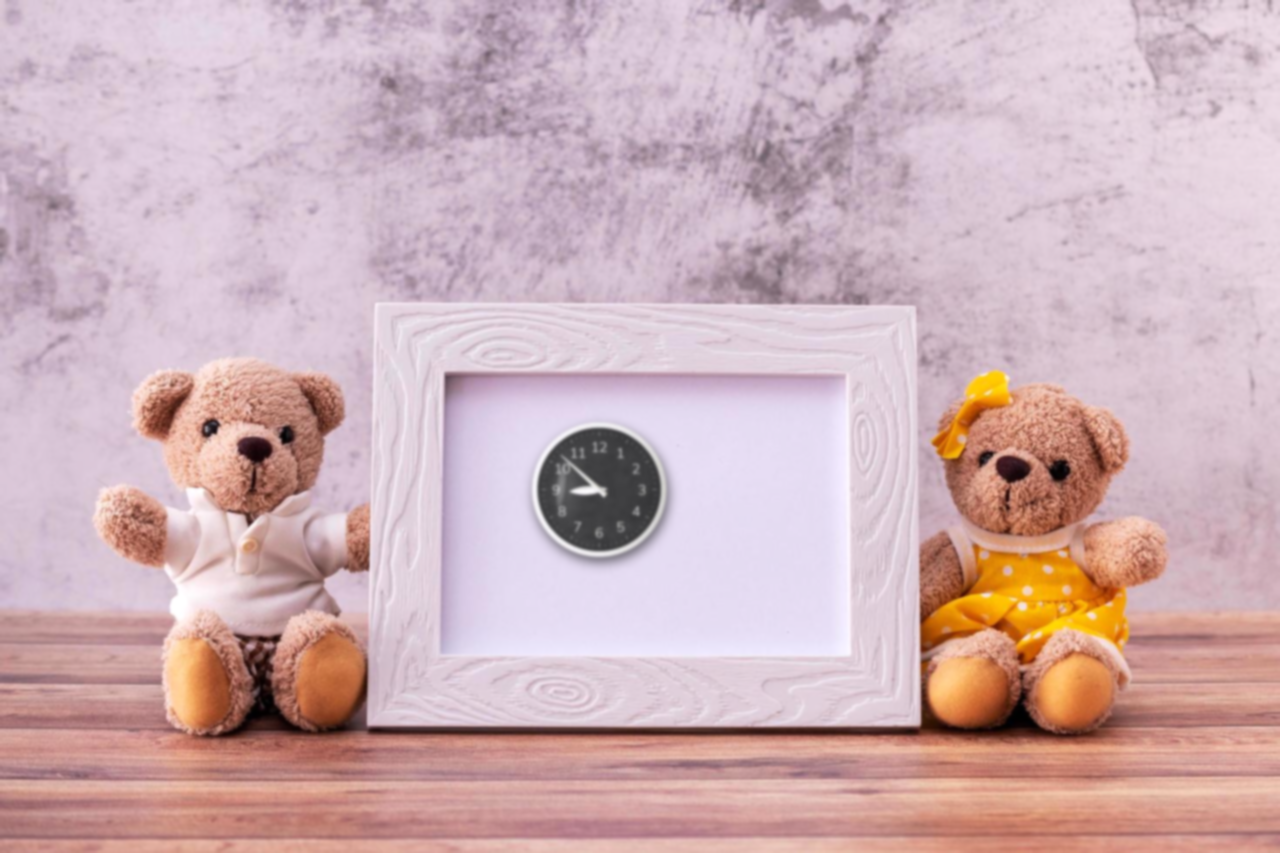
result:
{"hour": 8, "minute": 52}
